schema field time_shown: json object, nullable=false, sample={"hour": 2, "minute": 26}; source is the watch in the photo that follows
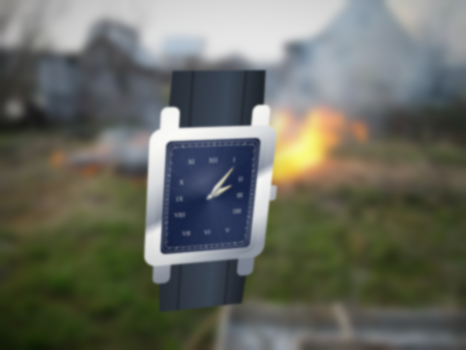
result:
{"hour": 2, "minute": 6}
